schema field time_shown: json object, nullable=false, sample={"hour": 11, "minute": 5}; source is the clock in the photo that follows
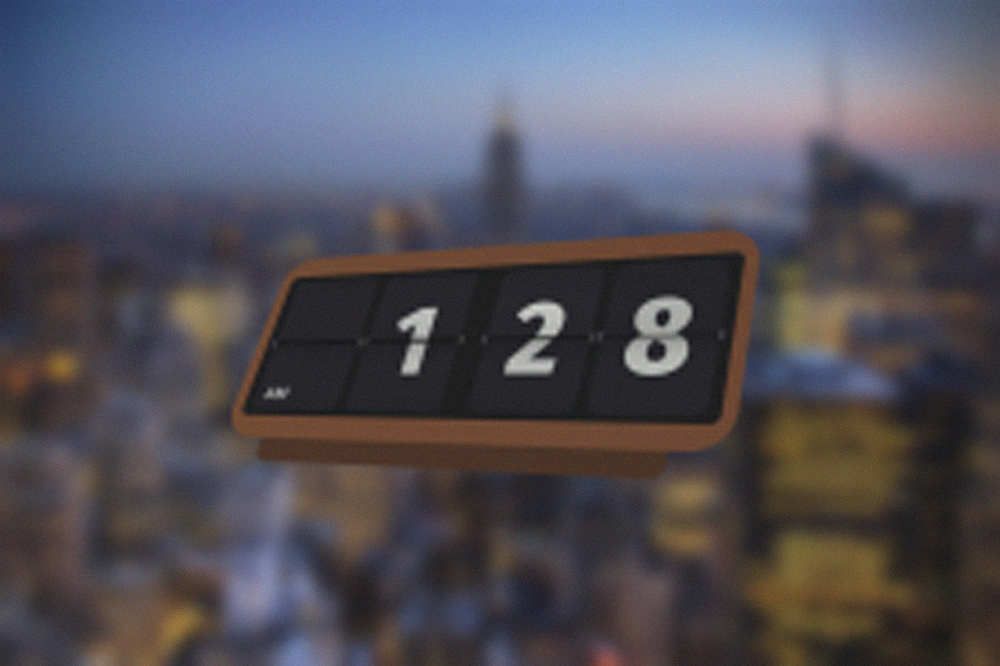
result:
{"hour": 1, "minute": 28}
